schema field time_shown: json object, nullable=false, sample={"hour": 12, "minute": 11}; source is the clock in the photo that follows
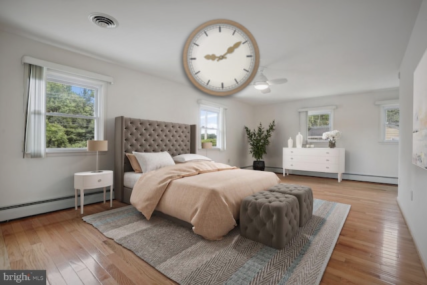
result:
{"hour": 9, "minute": 9}
